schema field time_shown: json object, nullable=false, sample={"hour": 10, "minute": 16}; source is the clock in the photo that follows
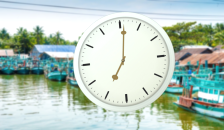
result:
{"hour": 7, "minute": 1}
